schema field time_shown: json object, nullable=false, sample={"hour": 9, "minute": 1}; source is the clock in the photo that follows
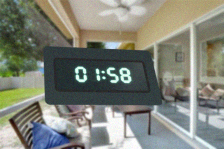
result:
{"hour": 1, "minute": 58}
